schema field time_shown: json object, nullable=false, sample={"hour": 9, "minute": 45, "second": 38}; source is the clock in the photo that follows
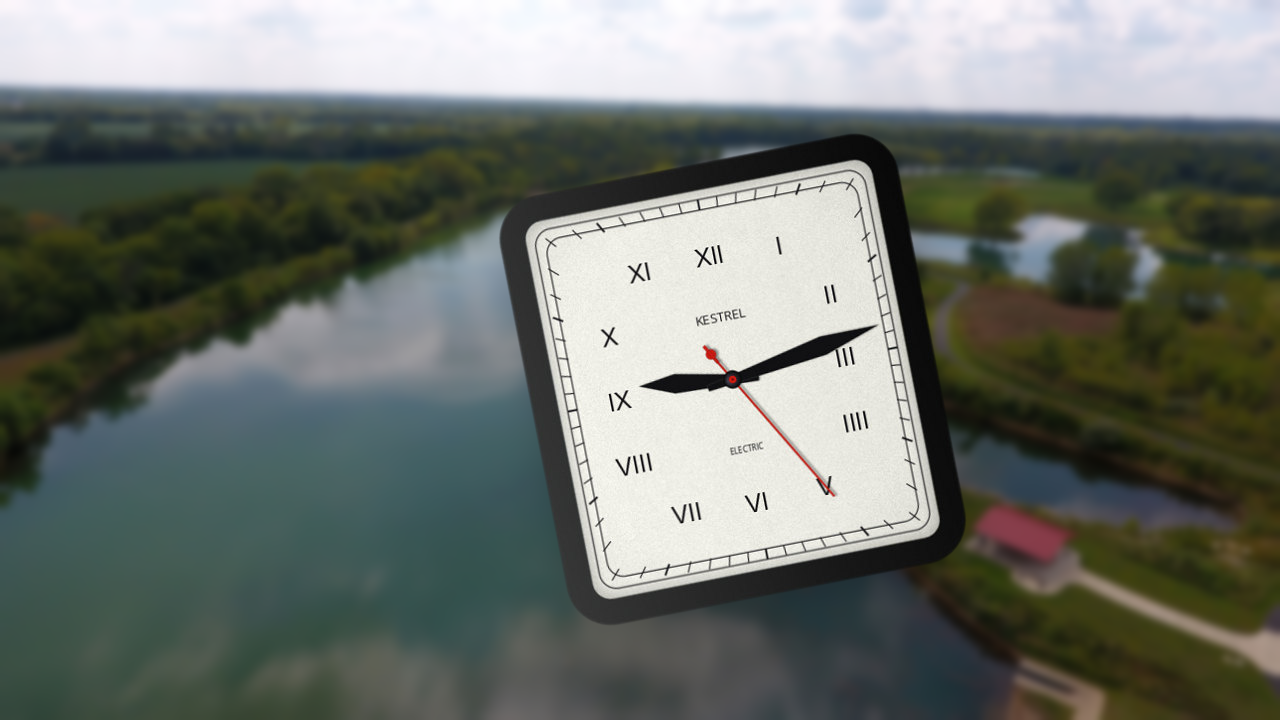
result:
{"hour": 9, "minute": 13, "second": 25}
